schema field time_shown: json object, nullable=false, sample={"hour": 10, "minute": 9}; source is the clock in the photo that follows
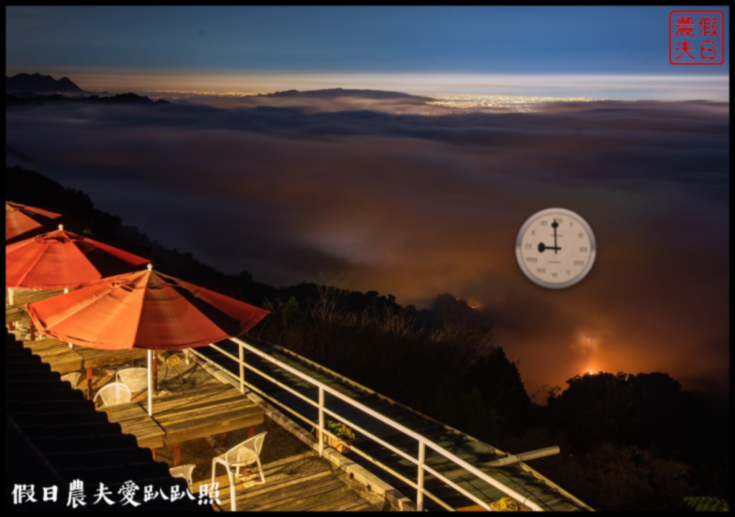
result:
{"hour": 8, "minute": 59}
